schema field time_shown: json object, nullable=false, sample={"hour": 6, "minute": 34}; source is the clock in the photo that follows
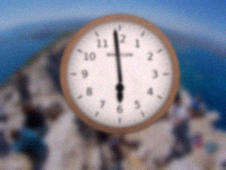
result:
{"hour": 5, "minute": 59}
